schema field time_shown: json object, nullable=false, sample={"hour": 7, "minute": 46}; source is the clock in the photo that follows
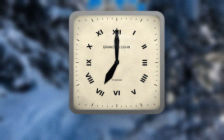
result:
{"hour": 7, "minute": 0}
